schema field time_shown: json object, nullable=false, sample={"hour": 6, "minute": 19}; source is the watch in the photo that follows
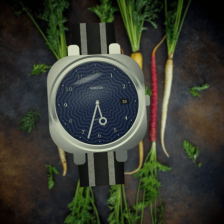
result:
{"hour": 5, "minute": 33}
